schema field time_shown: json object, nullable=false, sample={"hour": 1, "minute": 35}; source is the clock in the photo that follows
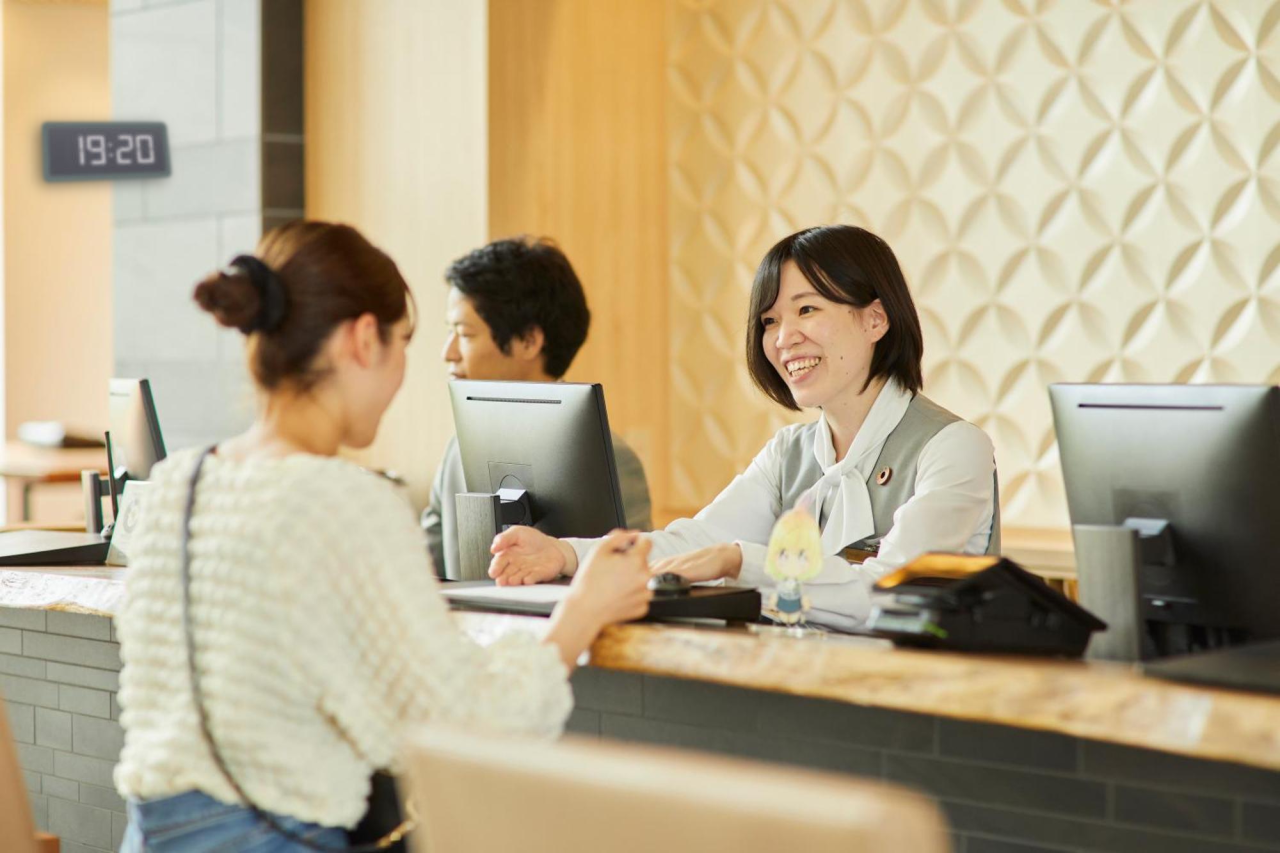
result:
{"hour": 19, "minute": 20}
